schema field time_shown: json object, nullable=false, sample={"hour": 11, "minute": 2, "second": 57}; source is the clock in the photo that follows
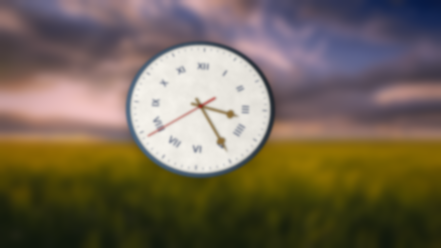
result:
{"hour": 3, "minute": 24, "second": 39}
